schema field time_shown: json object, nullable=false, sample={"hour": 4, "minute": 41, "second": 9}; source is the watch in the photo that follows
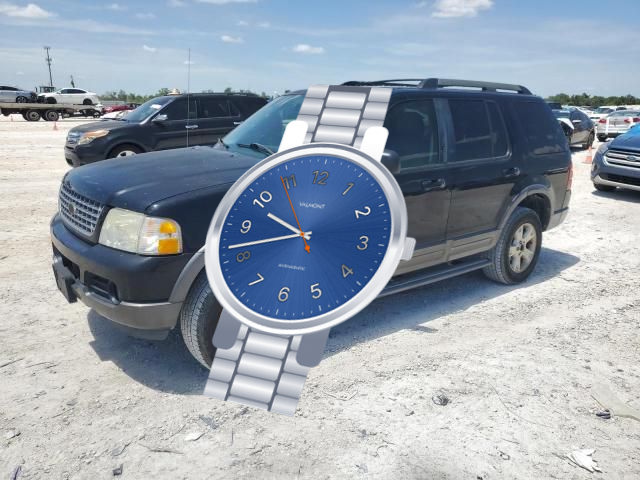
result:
{"hour": 9, "minute": 41, "second": 54}
